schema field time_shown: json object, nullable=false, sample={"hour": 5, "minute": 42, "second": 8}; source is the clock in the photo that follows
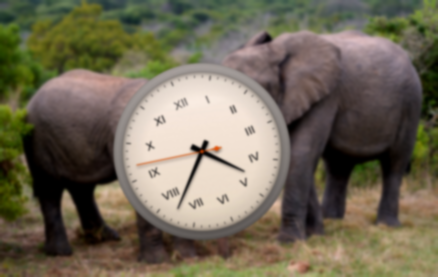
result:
{"hour": 4, "minute": 37, "second": 47}
